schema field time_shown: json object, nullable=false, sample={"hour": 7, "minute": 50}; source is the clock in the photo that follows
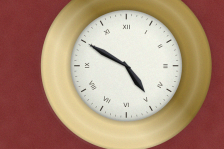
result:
{"hour": 4, "minute": 50}
